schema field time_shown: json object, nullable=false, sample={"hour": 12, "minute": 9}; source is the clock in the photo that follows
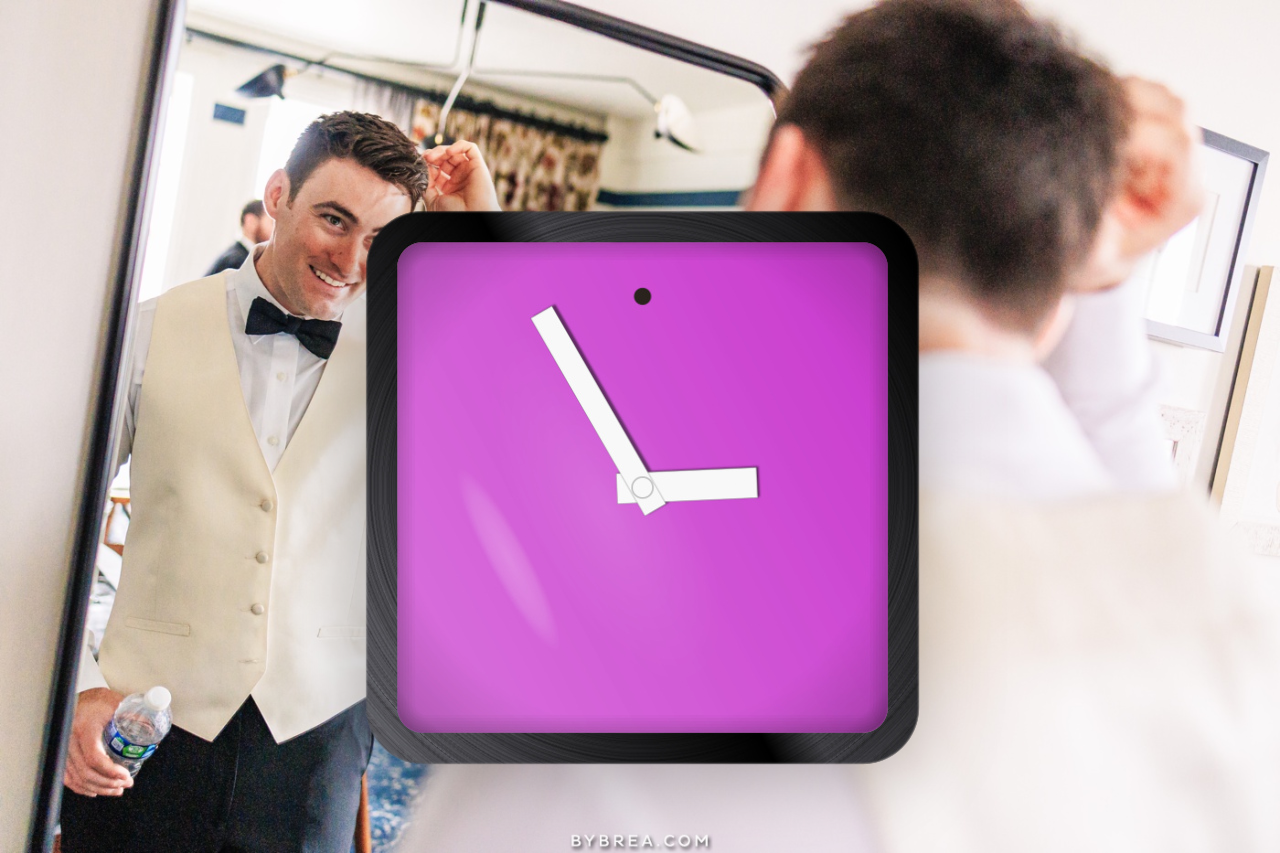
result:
{"hour": 2, "minute": 55}
